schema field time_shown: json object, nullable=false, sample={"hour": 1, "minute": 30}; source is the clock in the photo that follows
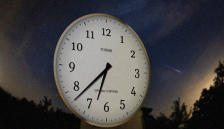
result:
{"hour": 6, "minute": 38}
